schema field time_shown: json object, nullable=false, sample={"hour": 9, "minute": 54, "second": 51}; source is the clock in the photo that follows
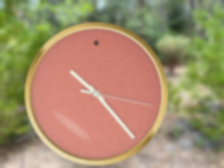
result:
{"hour": 10, "minute": 23, "second": 17}
